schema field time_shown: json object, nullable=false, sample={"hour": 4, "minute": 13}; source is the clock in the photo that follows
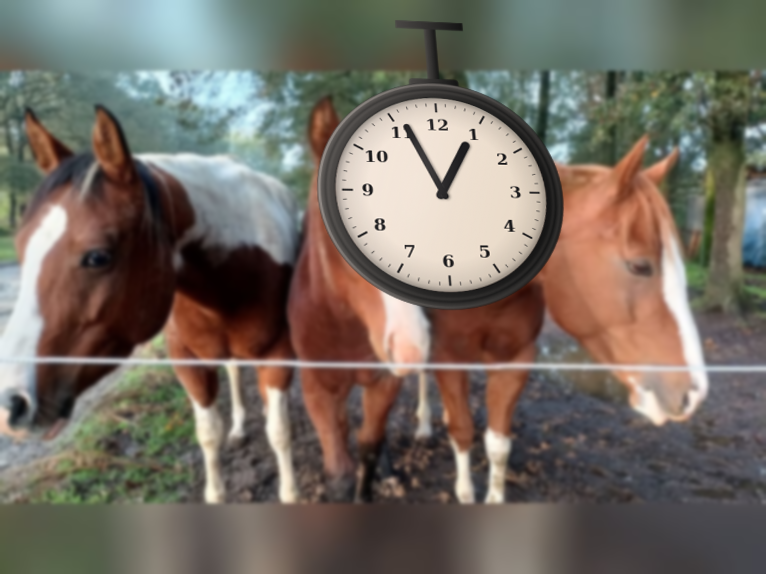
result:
{"hour": 12, "minute": 56}
